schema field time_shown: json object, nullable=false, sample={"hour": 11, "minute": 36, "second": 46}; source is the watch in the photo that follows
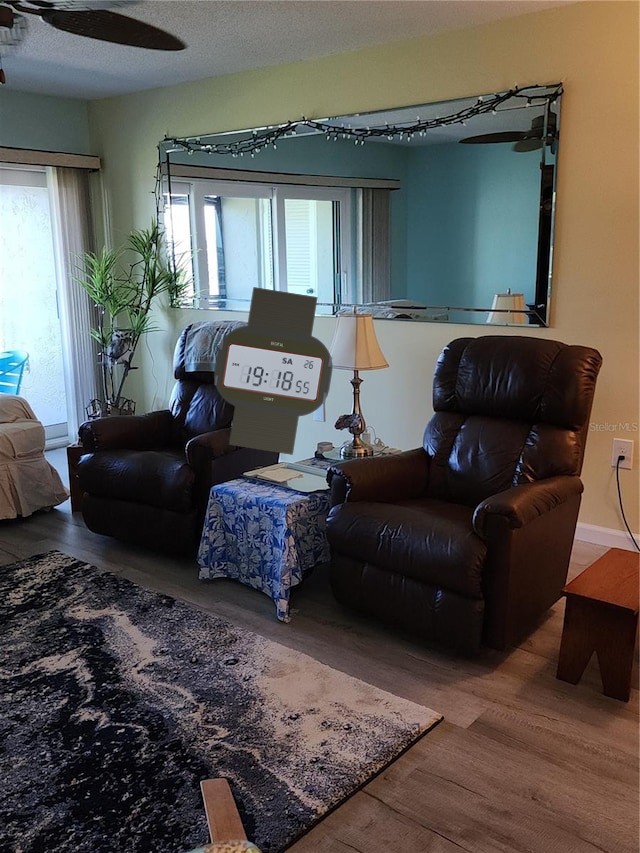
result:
{"hour": 19, "minute": 18, "second": 55}
